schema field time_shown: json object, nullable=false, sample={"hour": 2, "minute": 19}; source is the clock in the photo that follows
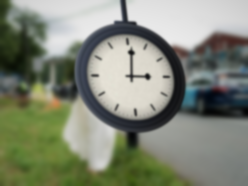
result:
{"hour": 3, "minute": 1}
